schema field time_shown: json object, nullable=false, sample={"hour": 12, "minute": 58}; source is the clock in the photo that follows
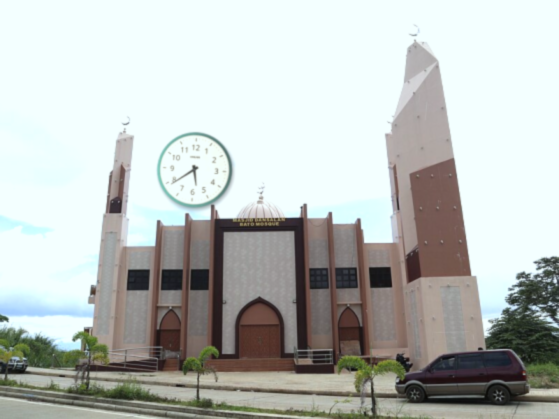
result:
{"hour": 5, "minute": 39}
